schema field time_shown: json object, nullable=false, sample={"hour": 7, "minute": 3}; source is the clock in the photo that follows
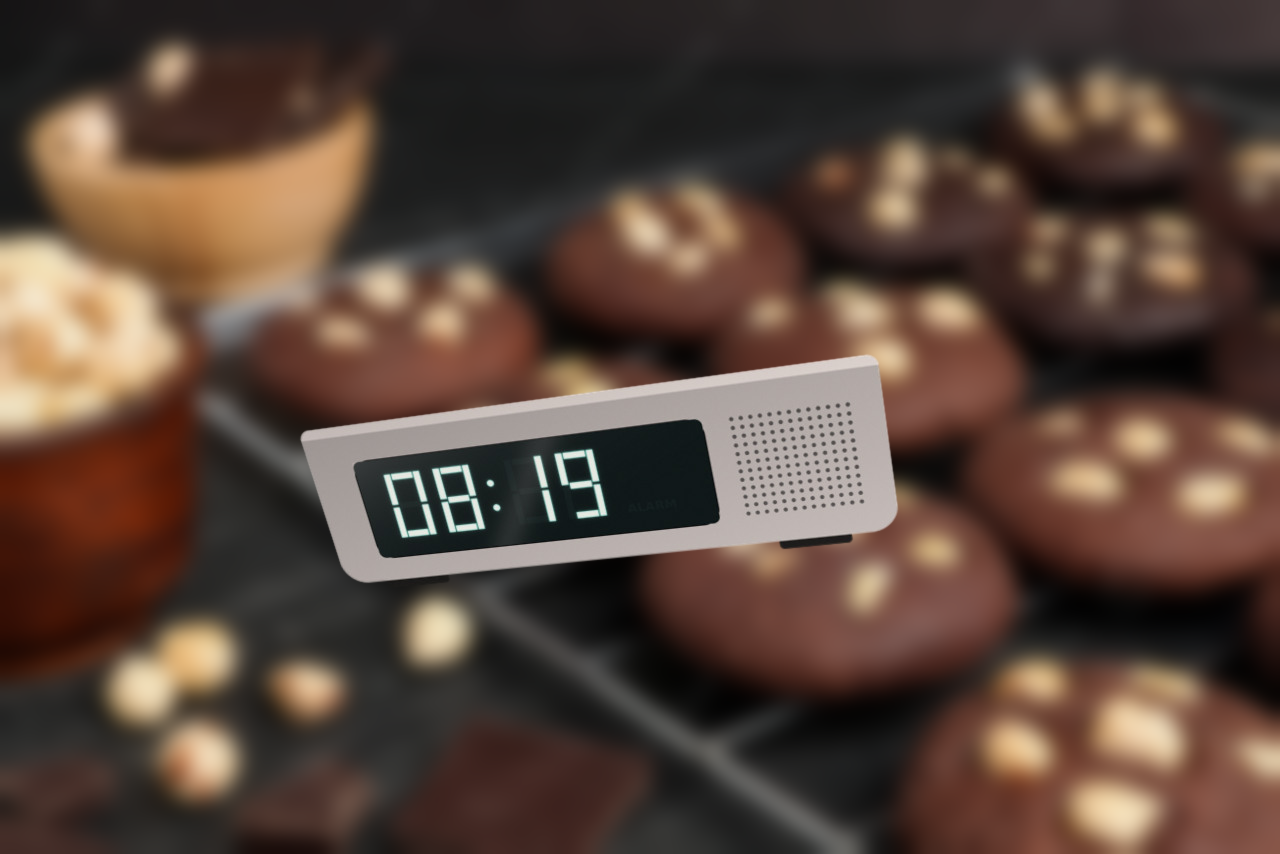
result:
{"hour": 8, "minute": 19}
